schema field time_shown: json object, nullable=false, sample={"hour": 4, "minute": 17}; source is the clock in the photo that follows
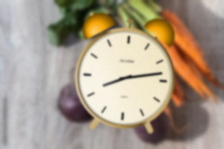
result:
{"hour": 8, "minute": 13}
